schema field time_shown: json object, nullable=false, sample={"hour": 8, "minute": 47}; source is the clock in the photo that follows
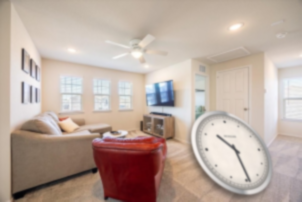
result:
{"hour": 10, "minute": 29}
